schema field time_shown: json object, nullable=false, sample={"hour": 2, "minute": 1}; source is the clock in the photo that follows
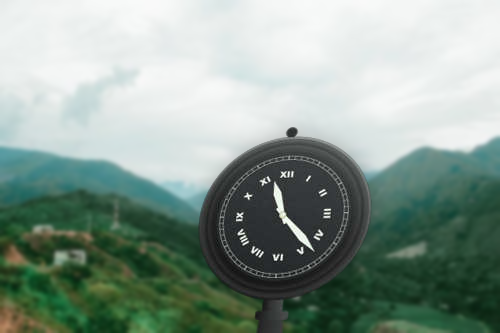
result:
{"hour": 11, "minute": 23}
